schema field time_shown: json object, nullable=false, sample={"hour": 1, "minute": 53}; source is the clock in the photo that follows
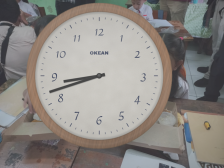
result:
{"hour": 8, "minute": 42}
